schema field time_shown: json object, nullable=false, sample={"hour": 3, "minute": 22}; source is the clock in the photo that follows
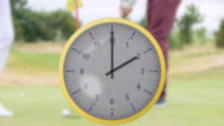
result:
{"hour": 2, "minute": 0}
